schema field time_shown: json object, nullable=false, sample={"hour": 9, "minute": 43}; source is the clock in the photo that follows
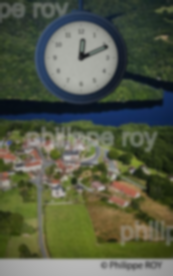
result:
{"hour": 12, "minute": 11}
